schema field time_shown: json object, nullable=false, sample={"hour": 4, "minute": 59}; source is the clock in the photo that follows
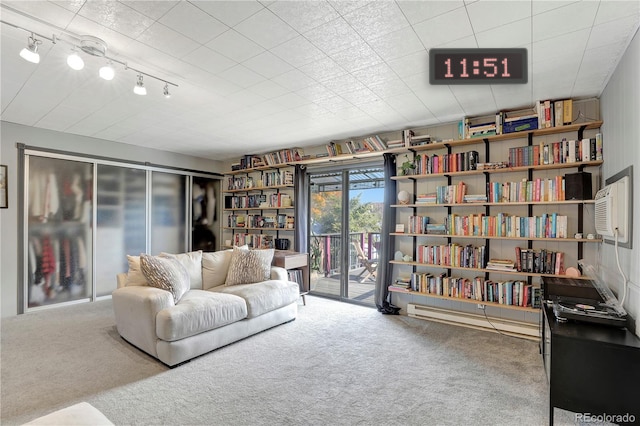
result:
{"hour": 11, "minute": 51}
